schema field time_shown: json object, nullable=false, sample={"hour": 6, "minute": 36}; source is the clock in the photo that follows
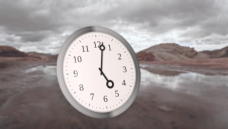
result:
{"hour": 5, "minute": 2}
